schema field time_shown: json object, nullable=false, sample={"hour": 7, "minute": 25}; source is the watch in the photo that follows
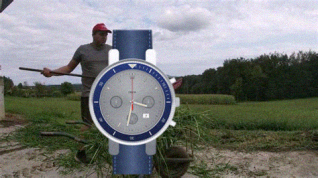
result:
{"hour": 3, "minute": 32}
